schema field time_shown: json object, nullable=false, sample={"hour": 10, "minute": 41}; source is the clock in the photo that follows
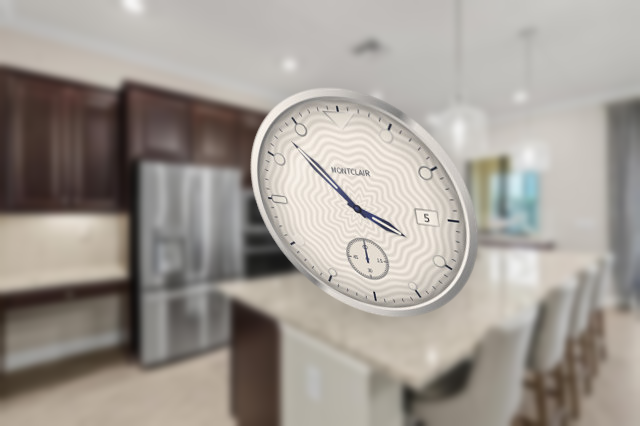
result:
{"hour": 3, "minute": 53}
